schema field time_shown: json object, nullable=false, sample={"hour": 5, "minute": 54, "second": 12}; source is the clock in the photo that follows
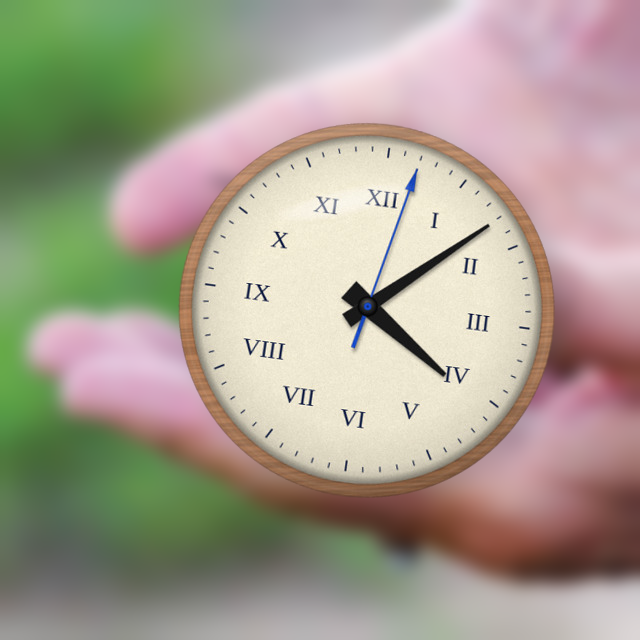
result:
{"hour": 4, "minute": 8, "second": 2}
